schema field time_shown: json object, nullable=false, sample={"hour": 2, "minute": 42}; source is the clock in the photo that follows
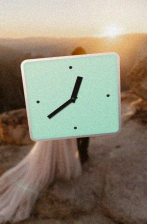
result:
{"hour": 12, "minute": 39}
